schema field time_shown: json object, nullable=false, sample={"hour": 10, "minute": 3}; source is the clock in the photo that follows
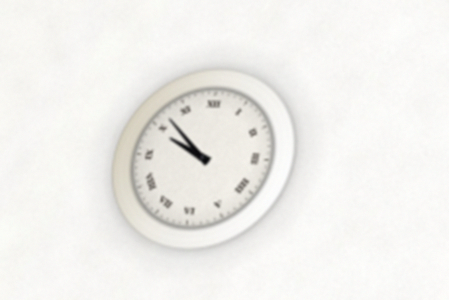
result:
{"hour": 9, "minute": 52}
